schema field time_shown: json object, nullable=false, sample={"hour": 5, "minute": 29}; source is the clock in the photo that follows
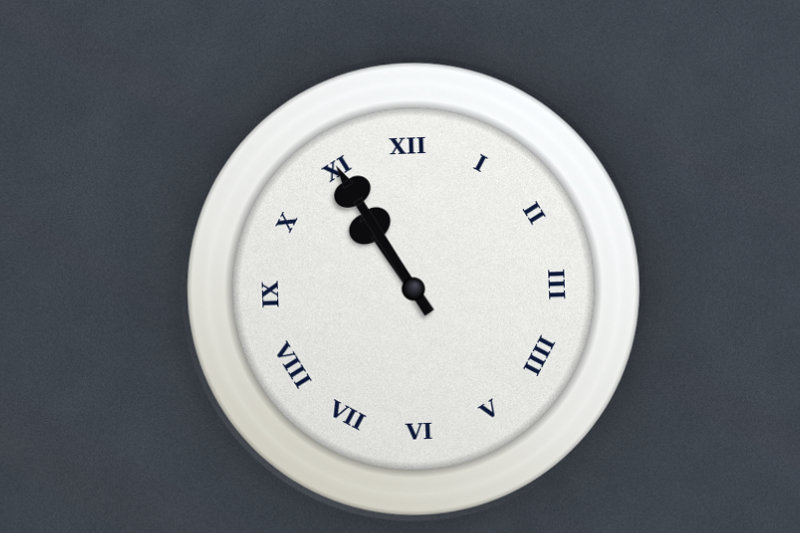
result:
{"hour": 10, "minute": 55}
